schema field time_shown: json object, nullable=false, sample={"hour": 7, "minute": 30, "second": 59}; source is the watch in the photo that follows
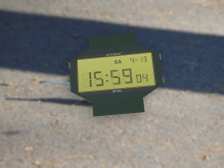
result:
{"hour": 15, "minute": 59, "second": 4}
